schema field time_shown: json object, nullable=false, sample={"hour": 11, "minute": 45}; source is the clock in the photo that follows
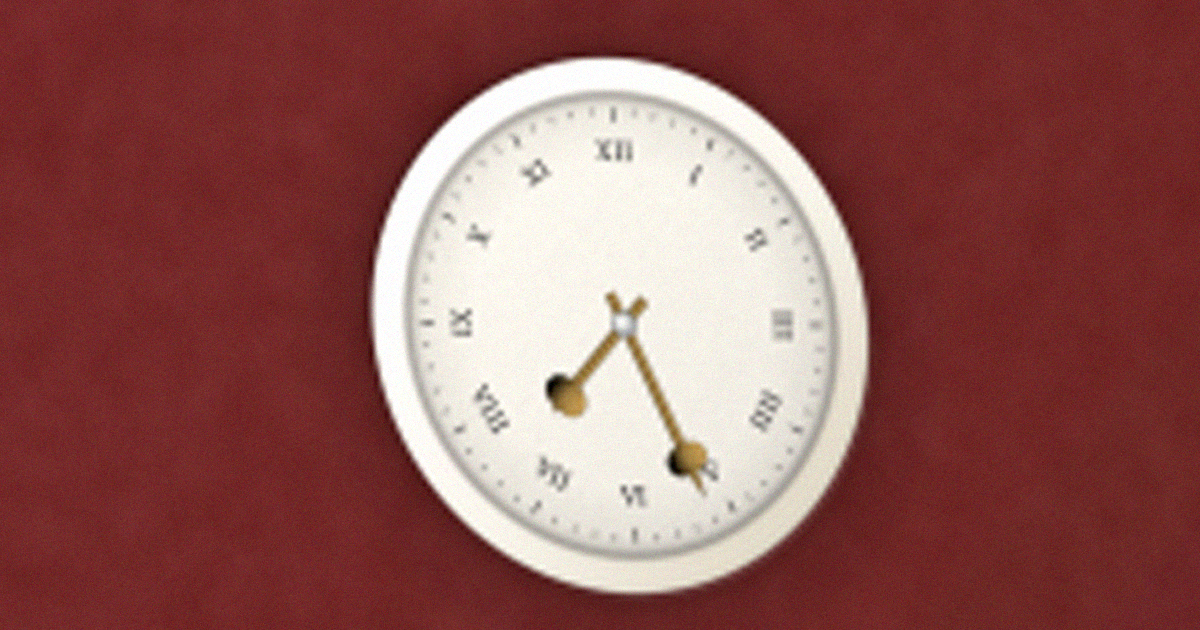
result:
{"hour": 7, "minute": 26}
